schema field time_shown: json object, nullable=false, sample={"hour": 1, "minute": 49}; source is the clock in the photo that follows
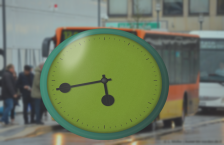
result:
{"hour": 5, "minute": 43}
